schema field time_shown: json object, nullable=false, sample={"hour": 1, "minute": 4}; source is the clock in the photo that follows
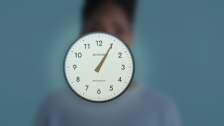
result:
{"hour": 1, "minute": 5}
